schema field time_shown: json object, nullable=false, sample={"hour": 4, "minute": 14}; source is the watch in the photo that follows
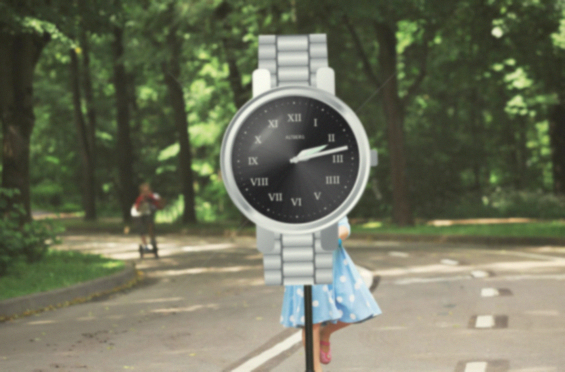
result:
{"hour": 2, "minute": 13}
